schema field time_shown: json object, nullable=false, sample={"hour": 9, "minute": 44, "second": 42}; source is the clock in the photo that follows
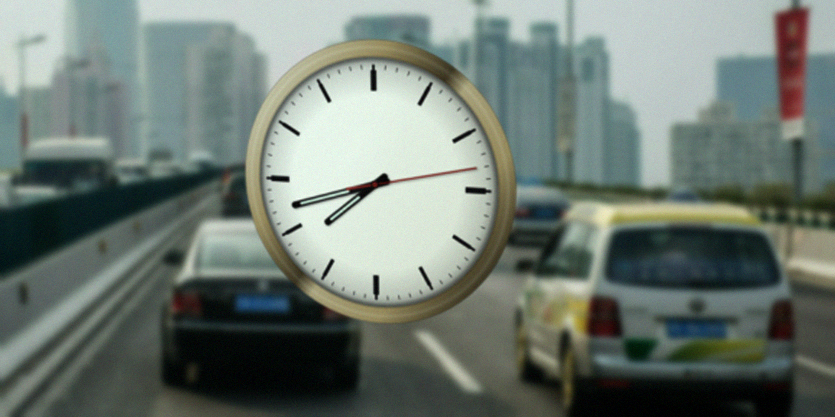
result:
{"hour": 7, "minute": 42, "second": 13}
